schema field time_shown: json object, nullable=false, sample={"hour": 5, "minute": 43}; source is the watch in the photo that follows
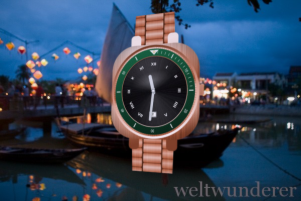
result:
{"hour": 11, "minute": 31}
